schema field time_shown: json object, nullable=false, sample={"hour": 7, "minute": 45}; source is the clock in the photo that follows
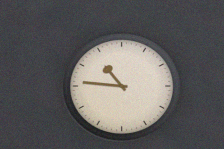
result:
{"hour": 10, "minute": 46}
